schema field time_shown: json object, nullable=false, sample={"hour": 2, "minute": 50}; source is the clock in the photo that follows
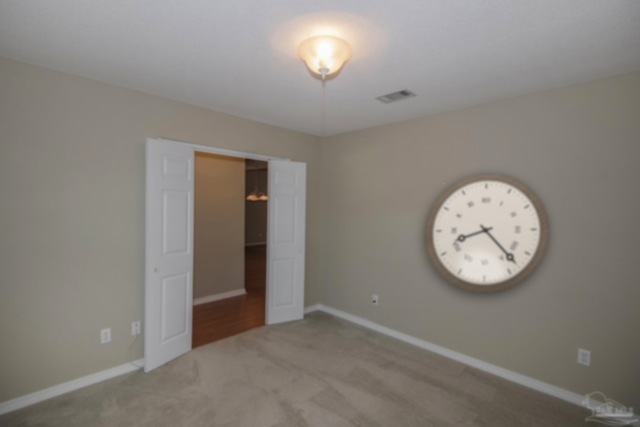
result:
{"hour": 8, "minute": 23}
